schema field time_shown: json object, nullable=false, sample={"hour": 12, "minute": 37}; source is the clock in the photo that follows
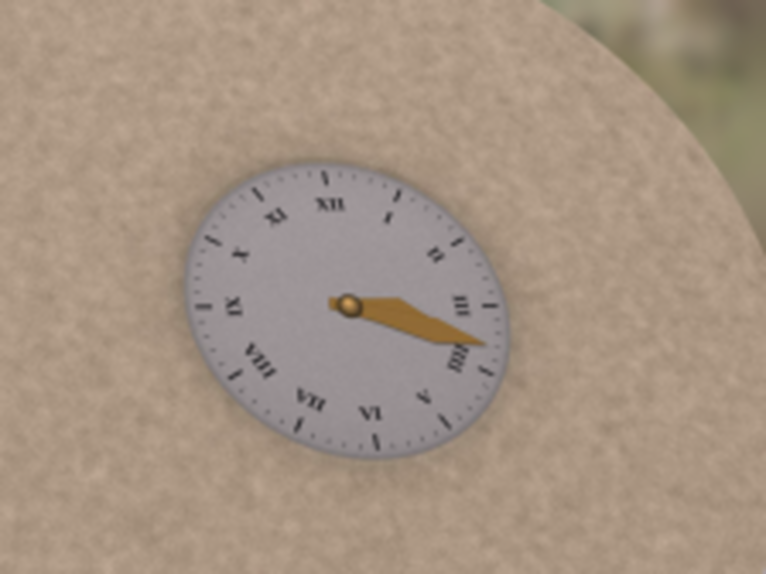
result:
{"hour": 3, "minute": 18}
